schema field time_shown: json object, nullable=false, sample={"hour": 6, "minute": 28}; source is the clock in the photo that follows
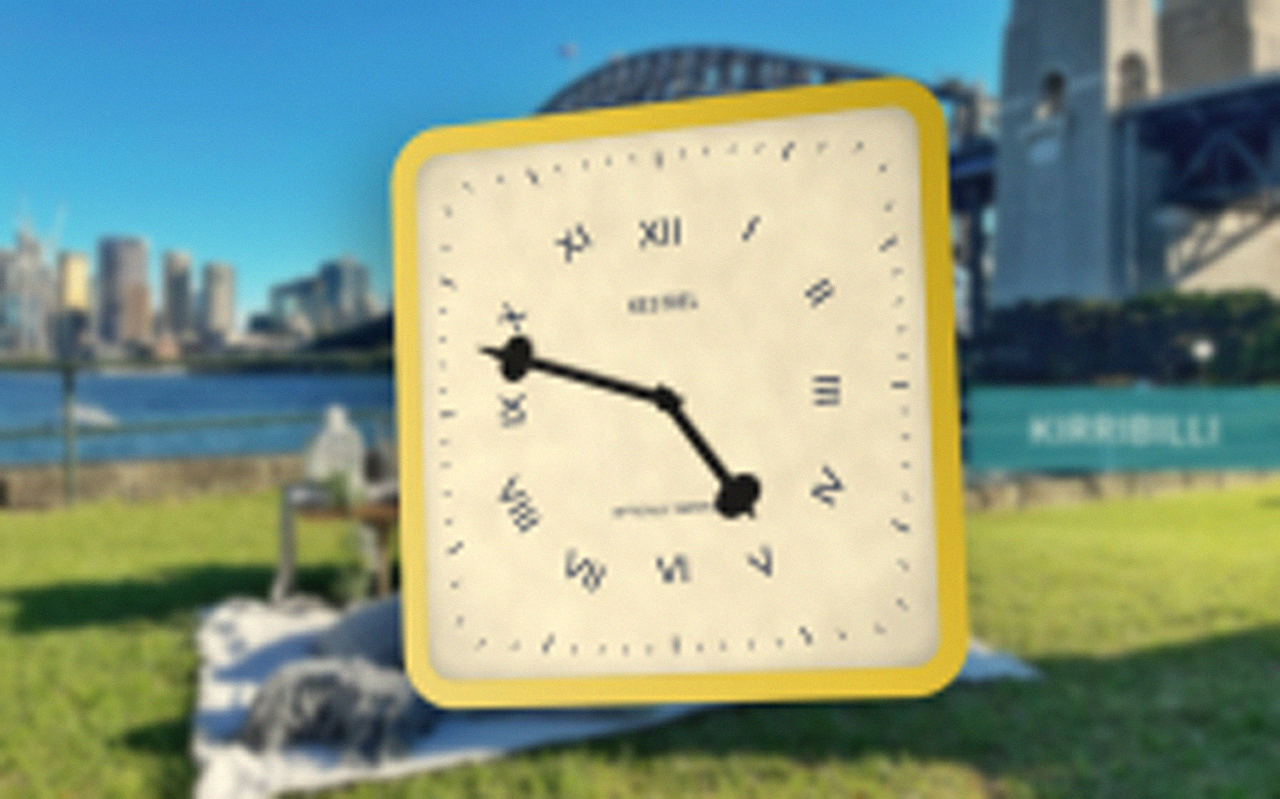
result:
{"hour": 4, "minute": 48}
